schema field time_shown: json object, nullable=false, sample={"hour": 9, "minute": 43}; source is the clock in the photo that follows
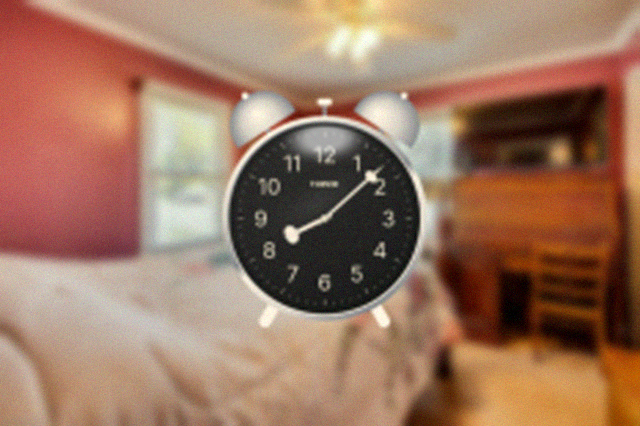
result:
{"hour": 8, "minute": 8}
